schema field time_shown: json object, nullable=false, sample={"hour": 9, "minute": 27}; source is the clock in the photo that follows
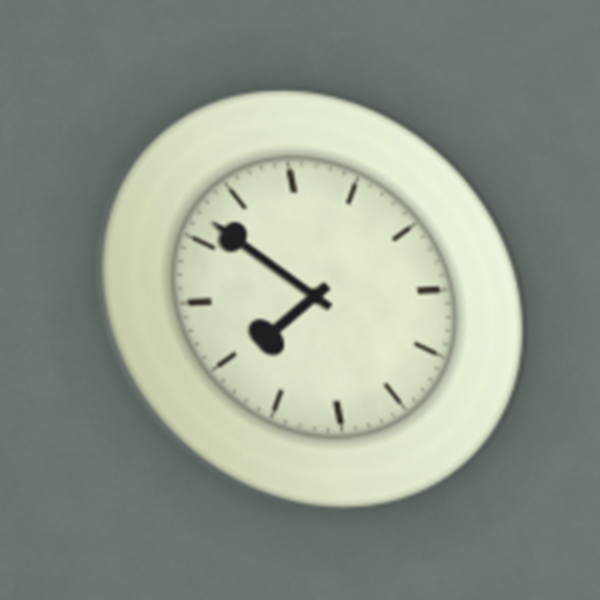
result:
{"hour": 7, "minute": 52}
